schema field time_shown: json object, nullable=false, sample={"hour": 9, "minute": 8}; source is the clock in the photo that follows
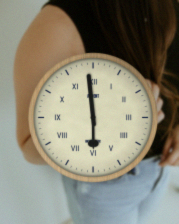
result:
{"hour": 5, "minute": 59}
